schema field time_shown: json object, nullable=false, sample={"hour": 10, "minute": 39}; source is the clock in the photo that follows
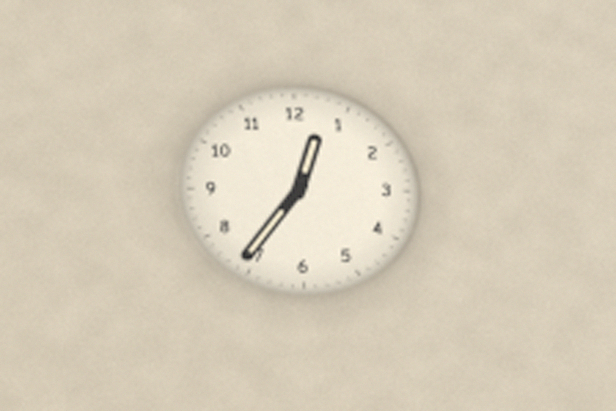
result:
{"hour": 12, "minute": 36}
